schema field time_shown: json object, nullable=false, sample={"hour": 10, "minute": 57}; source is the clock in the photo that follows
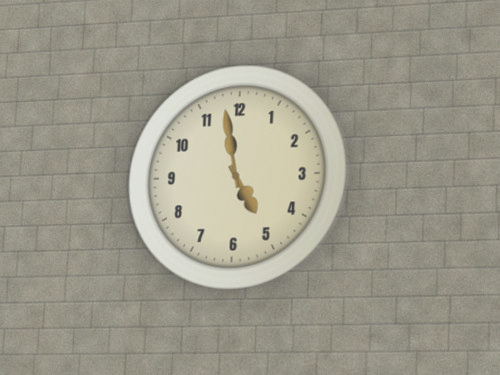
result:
{"hour": 4, "minute": 58}
